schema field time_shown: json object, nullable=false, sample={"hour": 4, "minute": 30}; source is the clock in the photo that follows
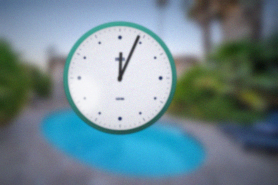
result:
{"hour": 12, "minute": 4}
